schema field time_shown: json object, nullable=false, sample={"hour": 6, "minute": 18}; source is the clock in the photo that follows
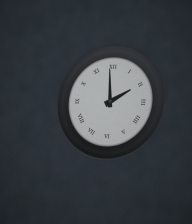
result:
{"hour": 1, "minute": 59}
